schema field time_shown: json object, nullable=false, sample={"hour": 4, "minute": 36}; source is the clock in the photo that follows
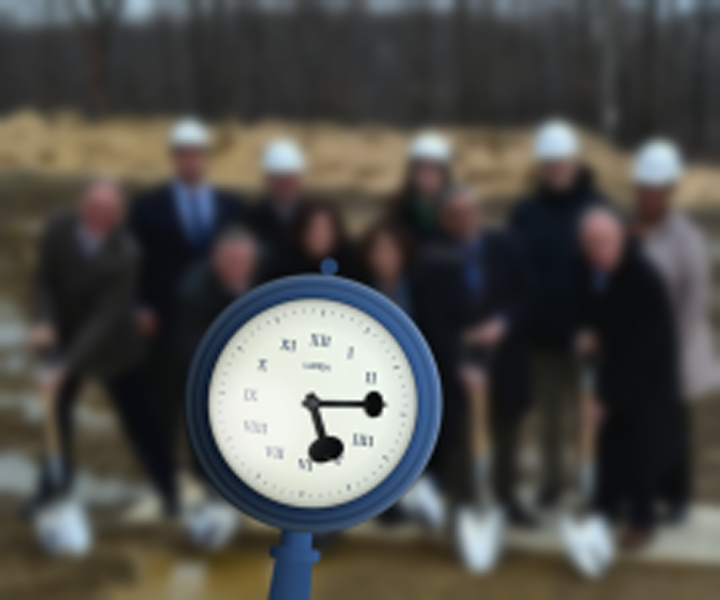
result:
{"hour": 5, "minute": 14}
